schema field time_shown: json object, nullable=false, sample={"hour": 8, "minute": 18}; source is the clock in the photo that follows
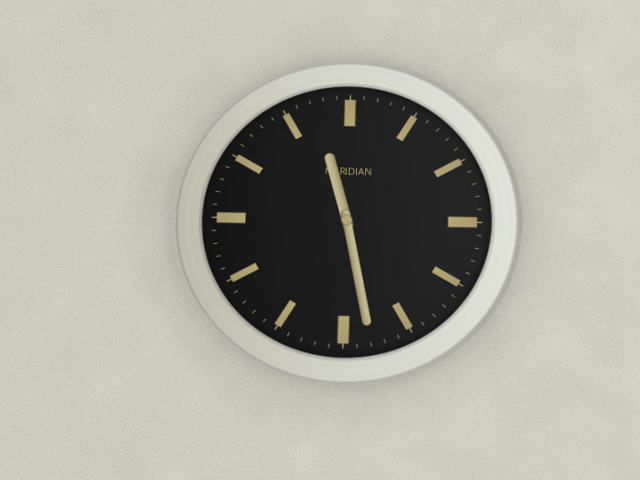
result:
{"hour": 11, "minute": 28}
